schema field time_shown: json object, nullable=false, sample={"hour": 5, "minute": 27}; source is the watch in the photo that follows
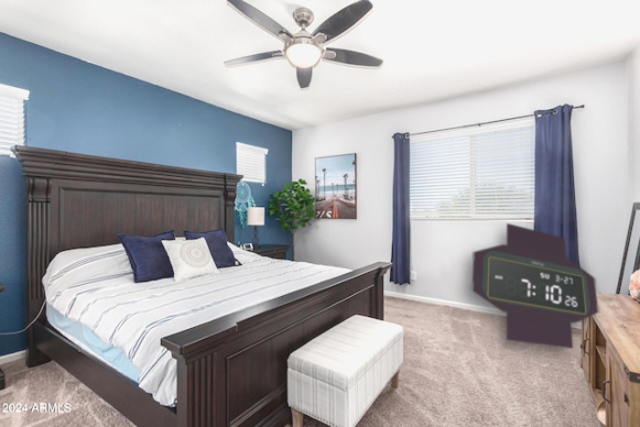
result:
{"hour": 7, "minute": 10}
